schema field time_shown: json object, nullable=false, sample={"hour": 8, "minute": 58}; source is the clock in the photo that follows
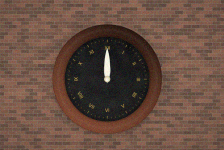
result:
{"hour": 12, "minute": 0}
